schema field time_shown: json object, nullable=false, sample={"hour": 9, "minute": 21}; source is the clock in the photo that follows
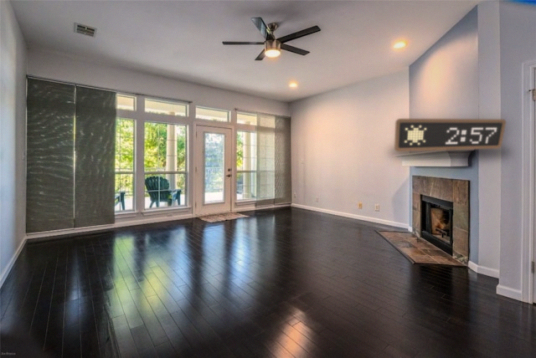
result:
{"hour": 2, "minute": 57}
